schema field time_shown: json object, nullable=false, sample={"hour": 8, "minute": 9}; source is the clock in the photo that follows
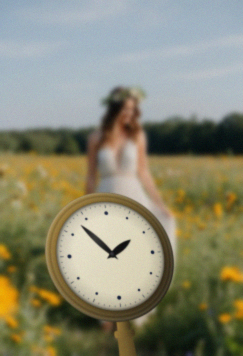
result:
{"hour": 1, "minute": 53}
